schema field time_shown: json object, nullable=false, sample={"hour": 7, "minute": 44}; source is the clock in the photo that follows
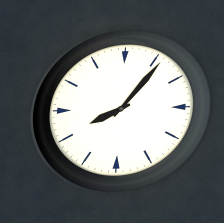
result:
{"hour": 8, "minute": 6}
